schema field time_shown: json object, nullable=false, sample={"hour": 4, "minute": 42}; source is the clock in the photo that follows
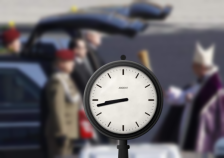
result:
{"hour": 8, "minute": 43}
